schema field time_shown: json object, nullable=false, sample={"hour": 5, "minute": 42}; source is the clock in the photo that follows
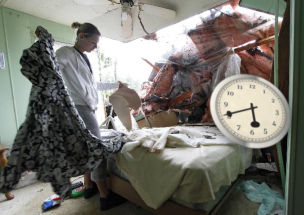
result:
{"hour": 5, "minute": 41}
